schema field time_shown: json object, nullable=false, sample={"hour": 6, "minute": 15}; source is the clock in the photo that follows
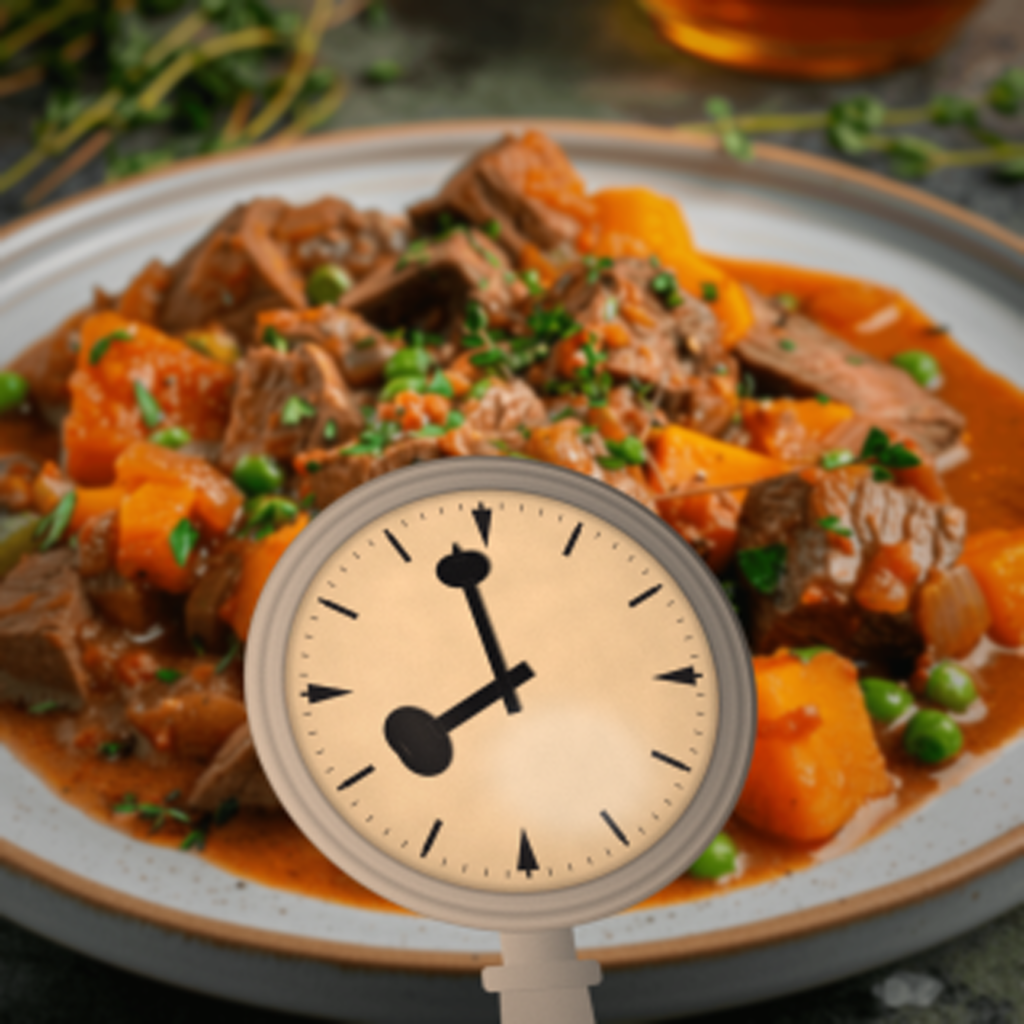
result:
{"hour": 7, "minute": 58}
